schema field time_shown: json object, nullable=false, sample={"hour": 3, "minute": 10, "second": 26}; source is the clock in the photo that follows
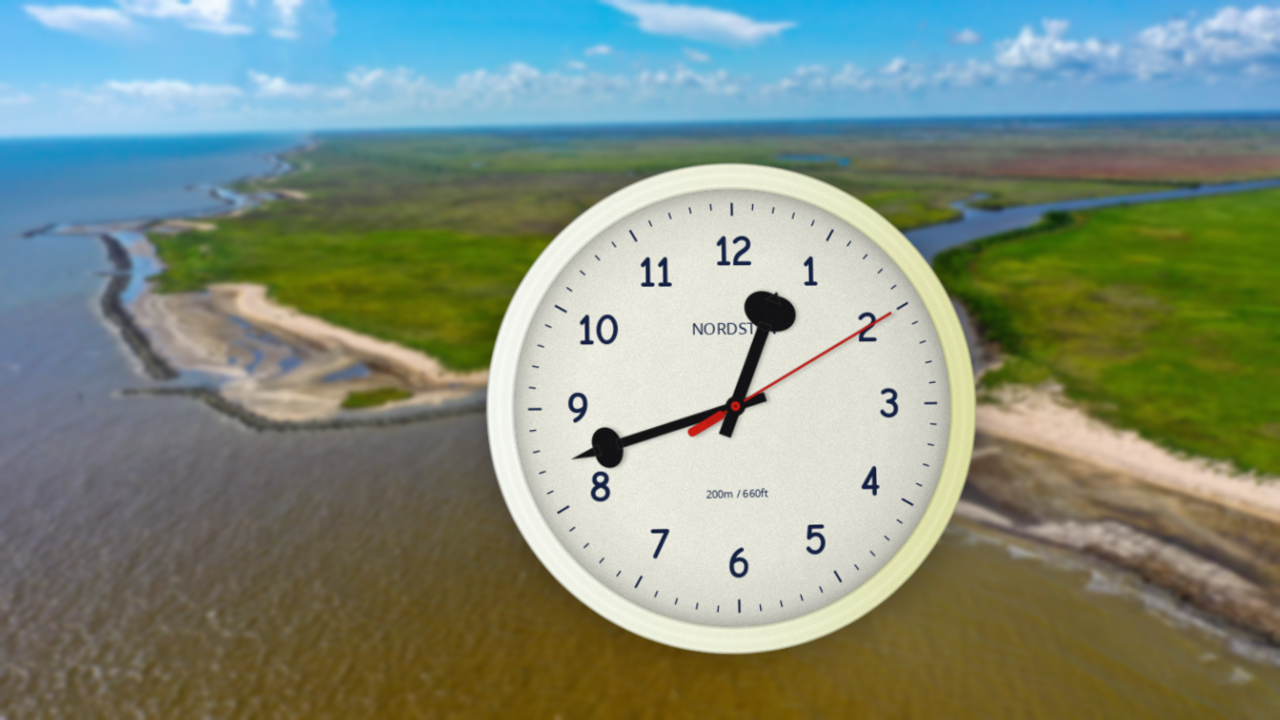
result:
{"hour": 12, "minute": 42, "second": 10}
